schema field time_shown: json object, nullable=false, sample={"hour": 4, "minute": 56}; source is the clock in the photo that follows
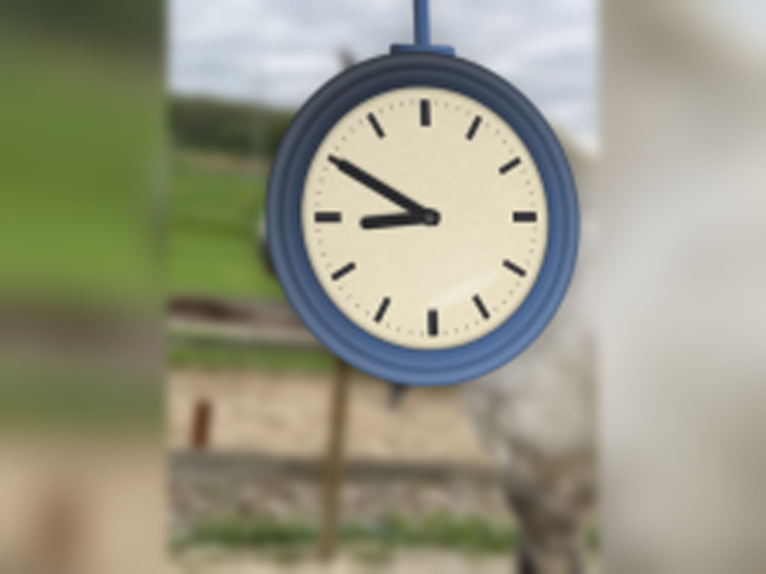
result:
{"hour": 8, "minute": 50}
